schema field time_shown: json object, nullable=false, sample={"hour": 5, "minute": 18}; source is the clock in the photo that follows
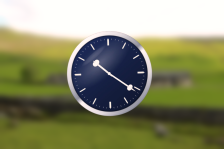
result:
{"hour": 10, "minute": 21}
